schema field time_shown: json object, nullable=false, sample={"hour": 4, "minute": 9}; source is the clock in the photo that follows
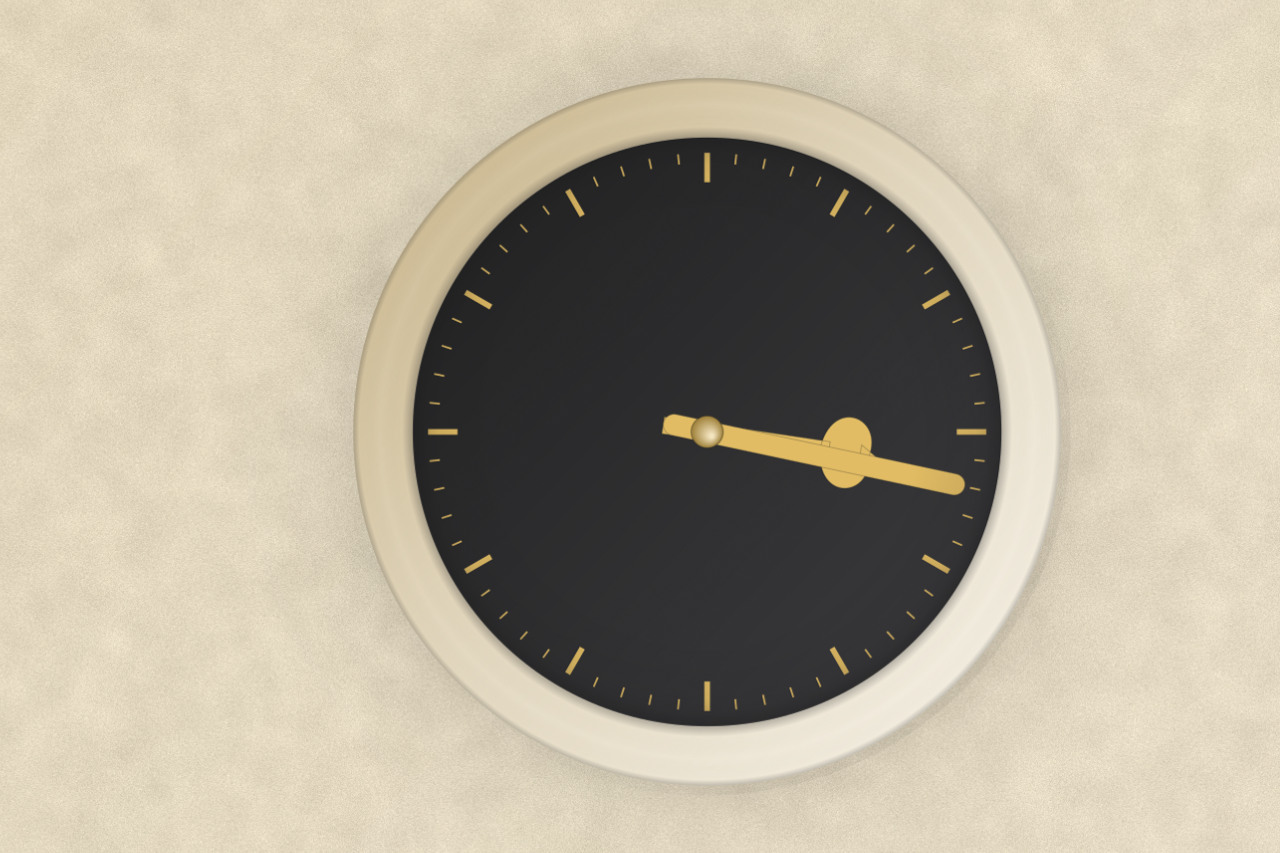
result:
{"hour": 3, "minute": 17}
